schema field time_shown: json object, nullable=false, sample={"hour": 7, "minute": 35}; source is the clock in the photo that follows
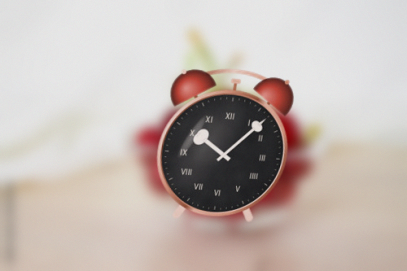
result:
{"hour": 10, "minute": 7}
